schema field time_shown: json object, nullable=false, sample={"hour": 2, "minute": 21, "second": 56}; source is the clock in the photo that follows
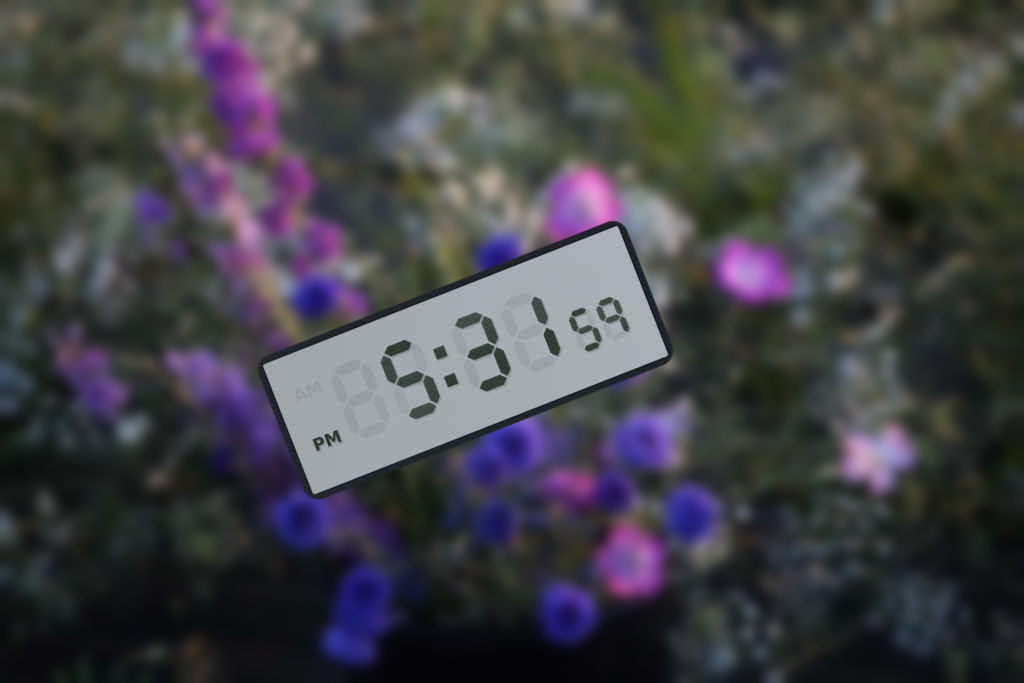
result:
{"hour": 5, "minute": 31, "second": 59}
